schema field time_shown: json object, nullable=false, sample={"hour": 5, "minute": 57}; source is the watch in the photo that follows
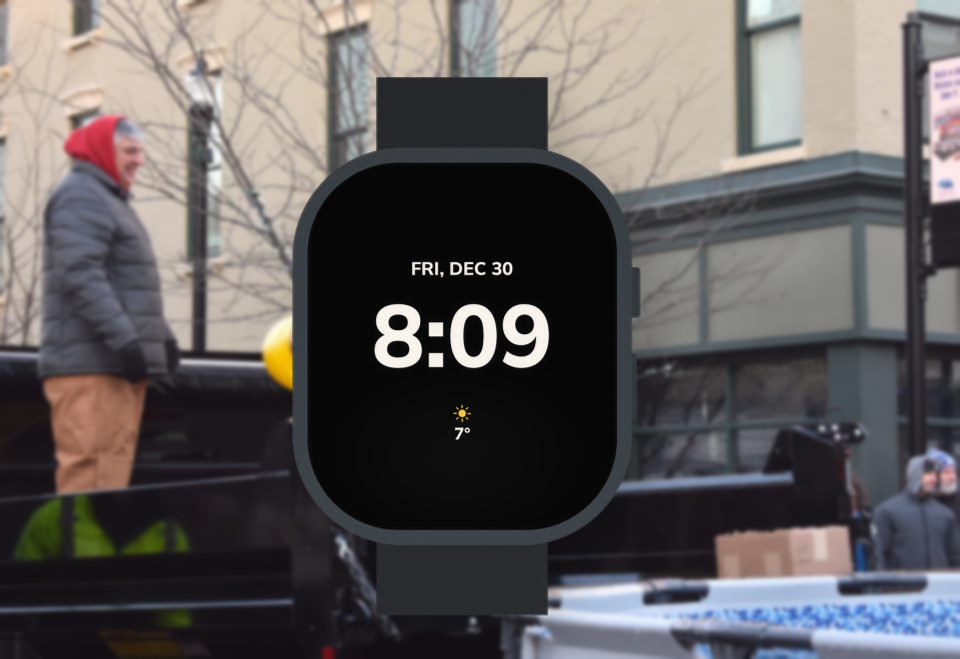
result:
{"hour": 8, "minute": 9}
